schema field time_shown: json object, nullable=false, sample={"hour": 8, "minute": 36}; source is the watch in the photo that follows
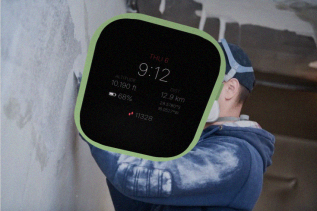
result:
{"hour": 9, "minute": 12}
